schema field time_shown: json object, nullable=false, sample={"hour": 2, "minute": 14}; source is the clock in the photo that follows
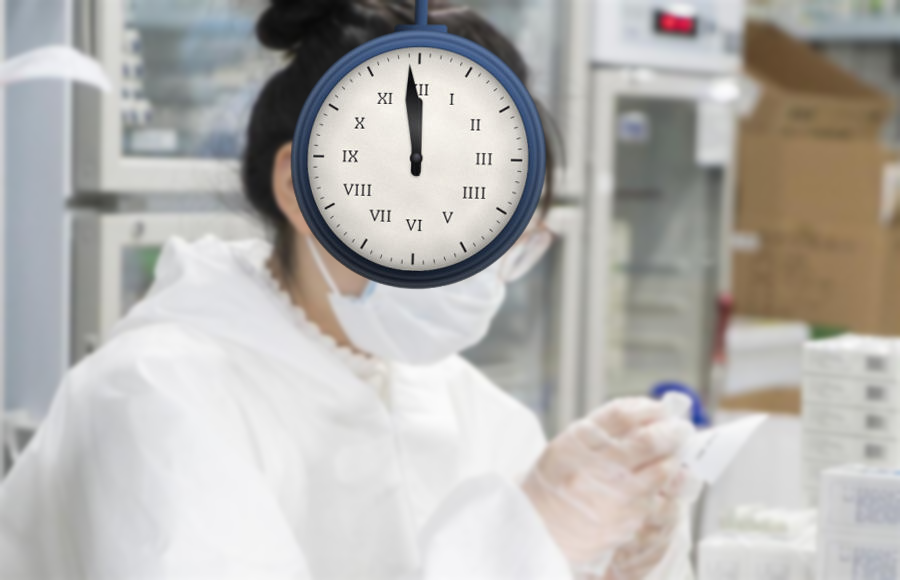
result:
{"hour": 11, "minute": 59}
